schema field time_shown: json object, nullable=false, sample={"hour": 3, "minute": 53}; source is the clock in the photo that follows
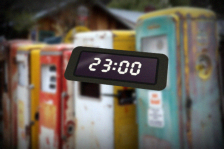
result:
{"hour": 23, "minute": 0}
